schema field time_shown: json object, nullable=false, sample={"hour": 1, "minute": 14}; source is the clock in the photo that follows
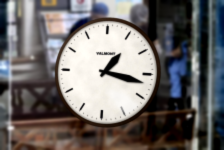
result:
{"hour": 1, "minute": 17}
